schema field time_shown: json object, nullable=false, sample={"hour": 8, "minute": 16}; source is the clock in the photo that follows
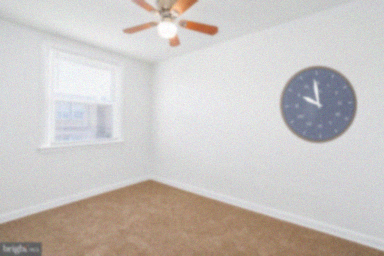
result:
{"hour": 9, "minute": 59}
